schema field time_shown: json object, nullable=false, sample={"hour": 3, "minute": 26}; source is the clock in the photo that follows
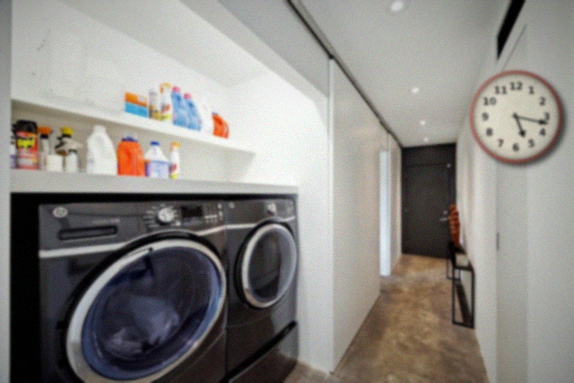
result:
{"hour": 5, "minute": 17}
